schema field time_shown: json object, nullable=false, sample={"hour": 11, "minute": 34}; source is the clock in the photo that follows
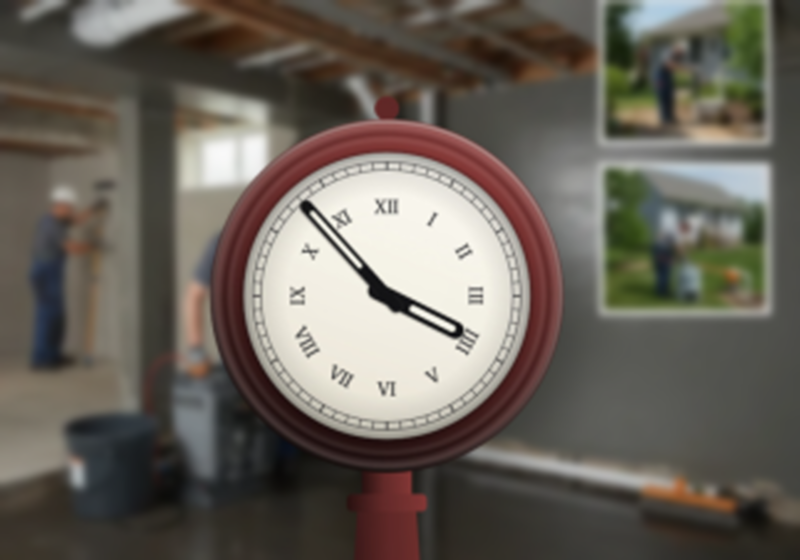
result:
{"hour": 3, "minute": 53}
